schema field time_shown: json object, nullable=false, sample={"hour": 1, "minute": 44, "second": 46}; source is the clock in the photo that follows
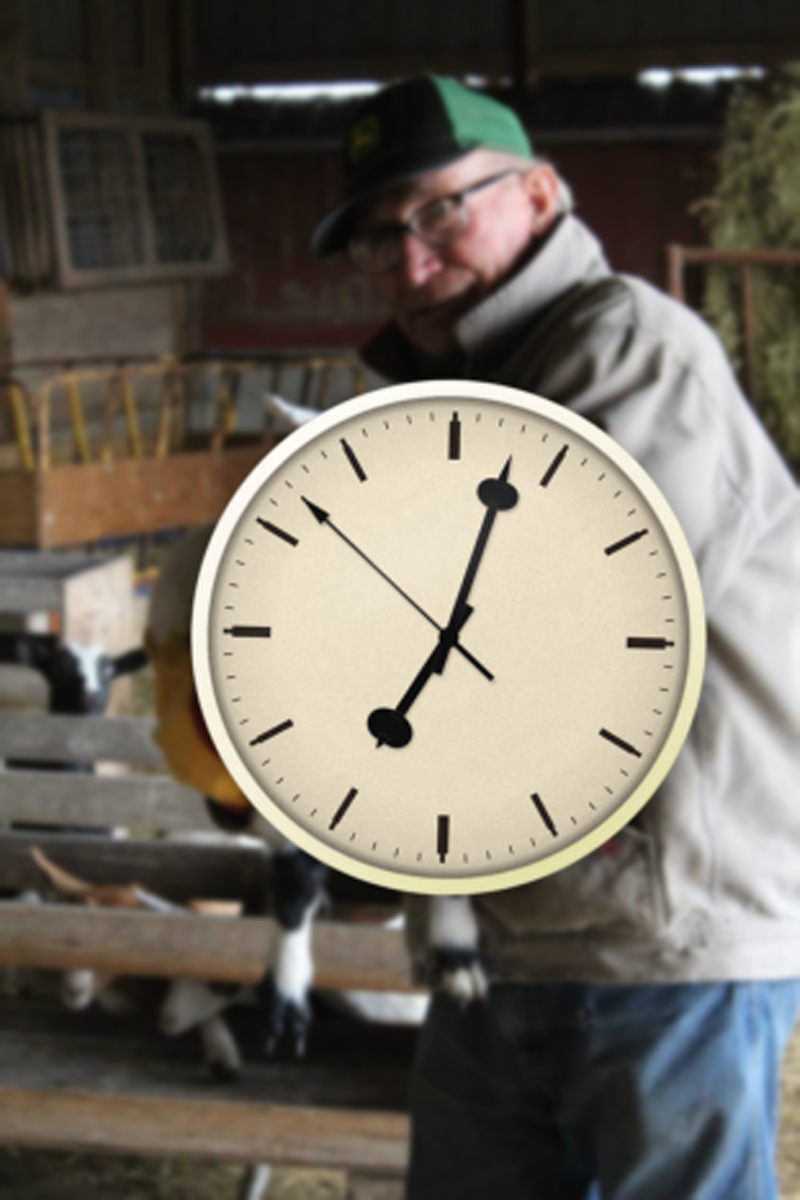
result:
{"hour": 7, "minute": 2, "second": 52}
